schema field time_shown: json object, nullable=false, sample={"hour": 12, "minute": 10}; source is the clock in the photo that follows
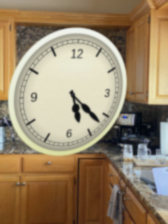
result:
{"hour": 5, "minute": 22}
